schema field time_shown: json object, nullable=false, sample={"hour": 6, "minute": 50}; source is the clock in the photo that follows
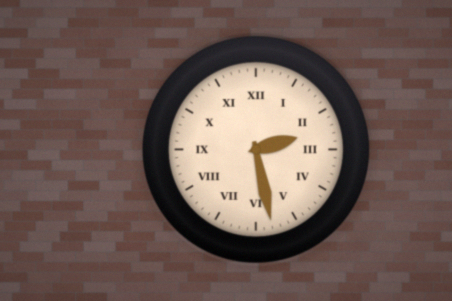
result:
{"hour": 2, "minute": 28}
